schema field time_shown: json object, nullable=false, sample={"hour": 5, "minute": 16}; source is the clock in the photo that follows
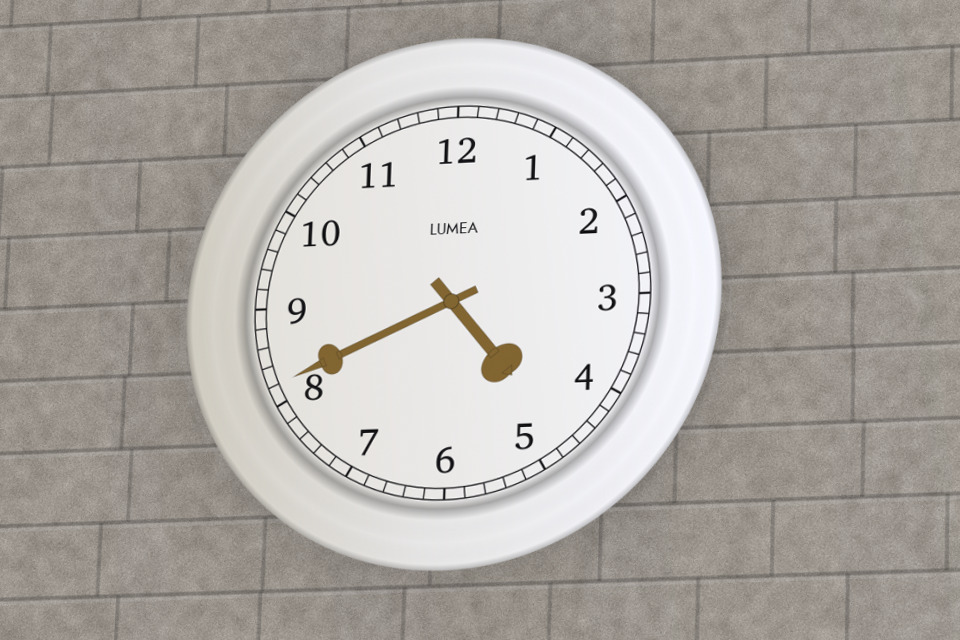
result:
{"hour": 4, "minute": 41}
